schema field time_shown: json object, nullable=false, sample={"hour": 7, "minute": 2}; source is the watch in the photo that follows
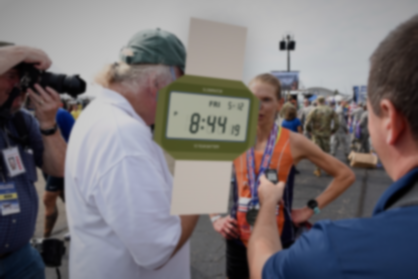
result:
{"hour": 8, "minute": 44}
